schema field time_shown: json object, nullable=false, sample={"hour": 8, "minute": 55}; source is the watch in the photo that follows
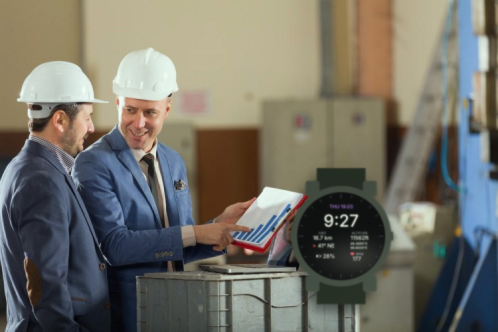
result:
{"hour": 9, "minute": 27}
